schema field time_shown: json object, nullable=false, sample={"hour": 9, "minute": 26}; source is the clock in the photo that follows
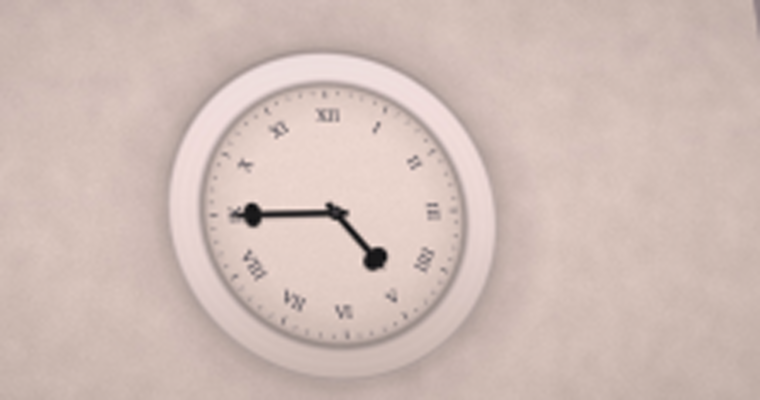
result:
{"hour": 4, "minute": 45}
